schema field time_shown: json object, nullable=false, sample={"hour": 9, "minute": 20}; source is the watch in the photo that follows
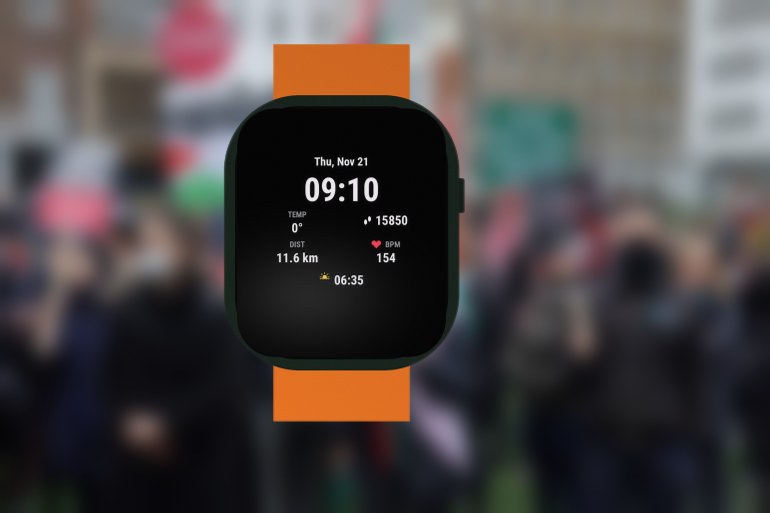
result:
{"hour": 9, "minute": 10}
